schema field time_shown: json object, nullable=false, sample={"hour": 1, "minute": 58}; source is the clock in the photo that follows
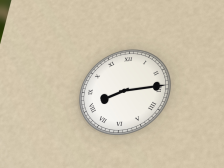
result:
{"hour": 8, "minute": 14}
